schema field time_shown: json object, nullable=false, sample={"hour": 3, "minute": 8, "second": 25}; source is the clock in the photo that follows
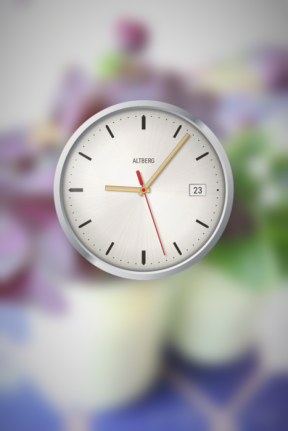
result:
{"hour": 9, "minute": 6, "second": 27}
